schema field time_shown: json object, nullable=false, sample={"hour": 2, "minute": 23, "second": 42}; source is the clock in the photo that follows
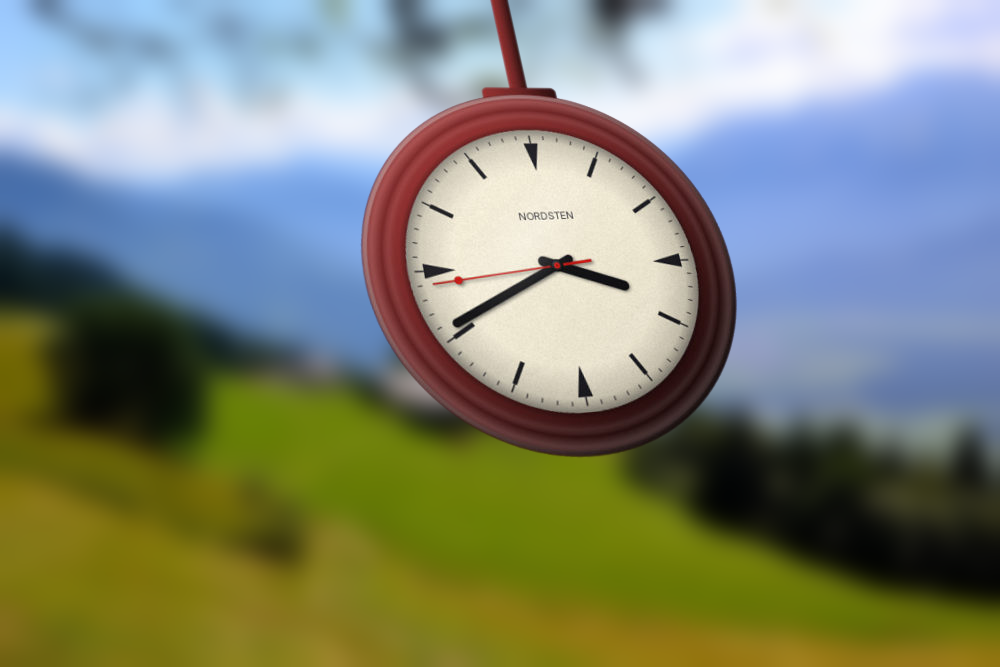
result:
{"hour": 3, "minute": 40, "second": 44}
